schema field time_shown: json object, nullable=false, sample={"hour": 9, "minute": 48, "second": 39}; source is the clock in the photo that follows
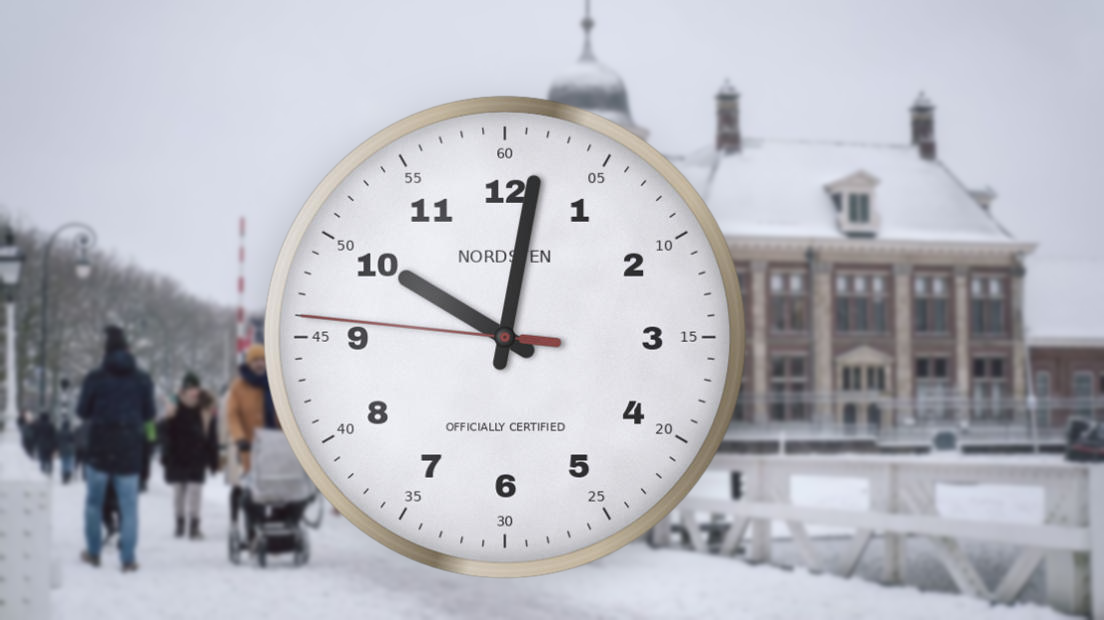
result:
{"hour": 10, "minute": 1, "second": 46}
